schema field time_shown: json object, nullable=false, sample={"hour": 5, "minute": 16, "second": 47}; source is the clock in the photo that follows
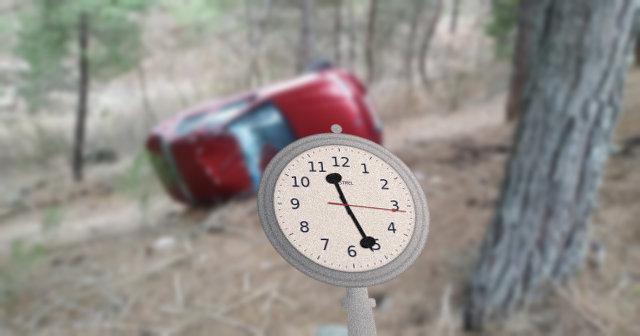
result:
{"hour": 11, "minute": 26, "second": 16}
